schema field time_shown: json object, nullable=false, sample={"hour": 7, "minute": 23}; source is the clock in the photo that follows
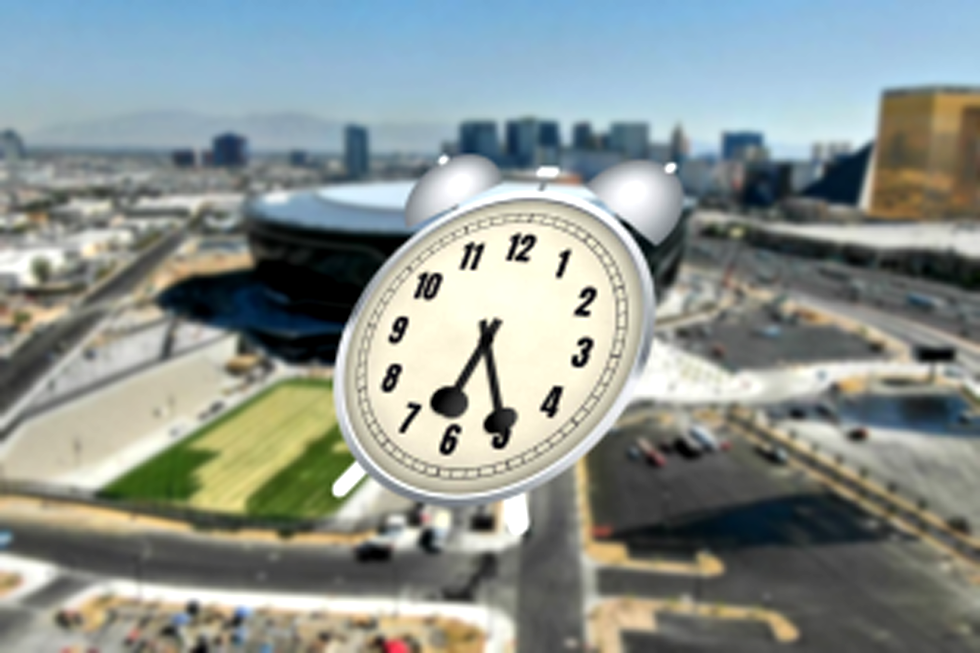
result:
{"hour": 6, "minute": 25}
